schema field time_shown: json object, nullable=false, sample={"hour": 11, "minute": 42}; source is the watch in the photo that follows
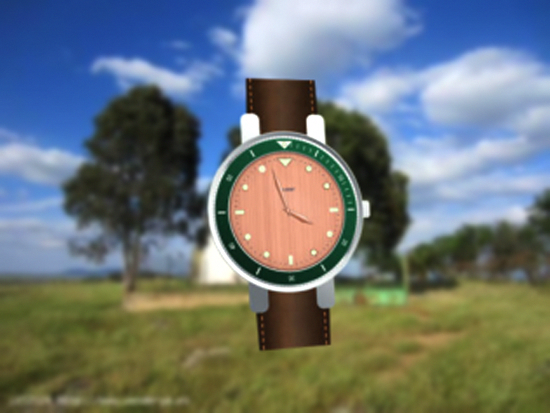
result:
{"hour": 3, "minute": 57}
